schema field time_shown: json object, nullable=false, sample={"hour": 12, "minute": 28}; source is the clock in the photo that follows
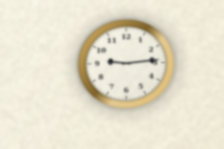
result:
{"hour": 9, "minute": 14}
